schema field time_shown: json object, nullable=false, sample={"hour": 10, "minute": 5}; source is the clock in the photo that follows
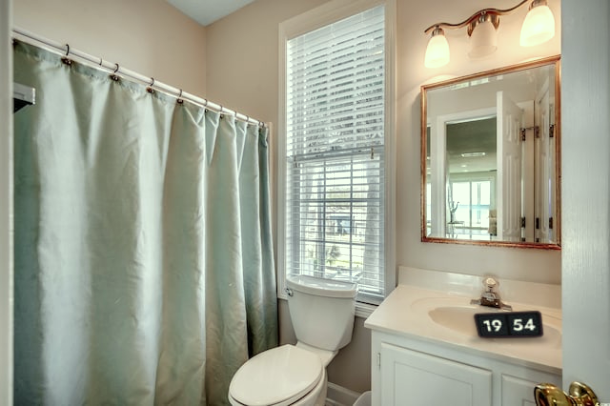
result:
{"hour": 19, "minute": 54}
